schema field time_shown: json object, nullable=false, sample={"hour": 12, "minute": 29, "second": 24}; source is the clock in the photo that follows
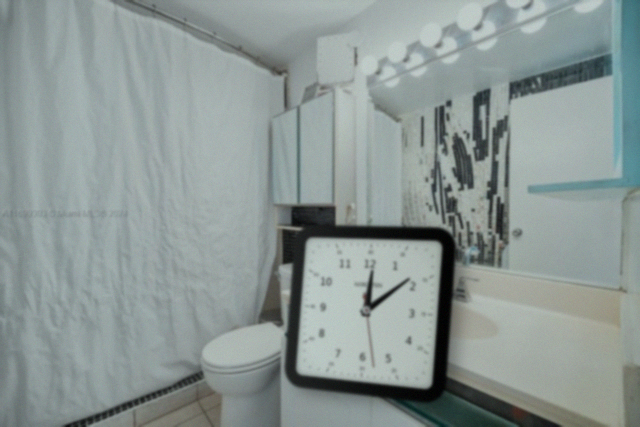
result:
{"hour": 12, "minute": 8, "second": 28}
